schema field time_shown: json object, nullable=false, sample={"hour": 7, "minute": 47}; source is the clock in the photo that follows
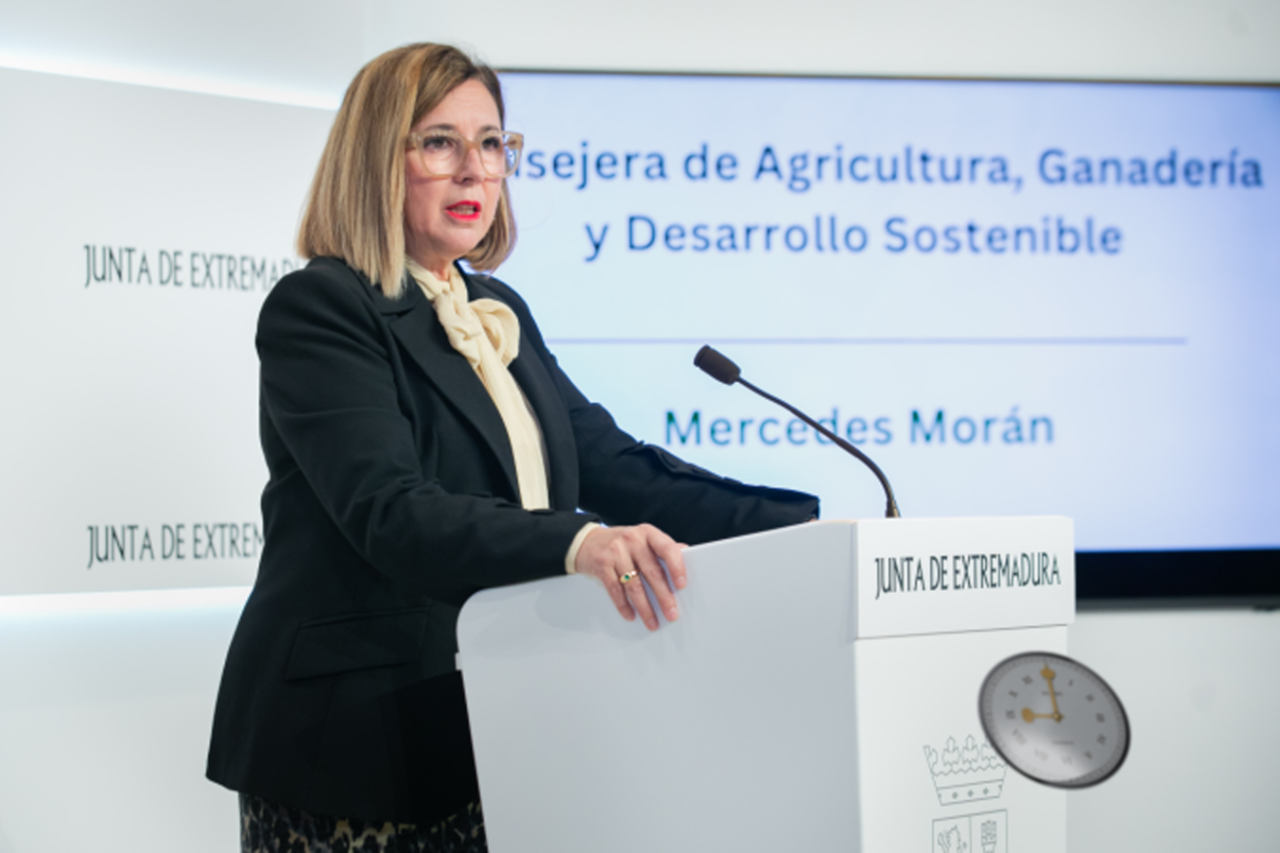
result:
{"hour": 9, "minute": 0}
